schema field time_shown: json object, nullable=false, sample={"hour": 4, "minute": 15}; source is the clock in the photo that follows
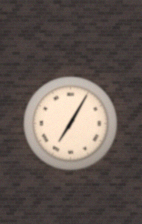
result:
{"hour": 7, "minute": 5}
